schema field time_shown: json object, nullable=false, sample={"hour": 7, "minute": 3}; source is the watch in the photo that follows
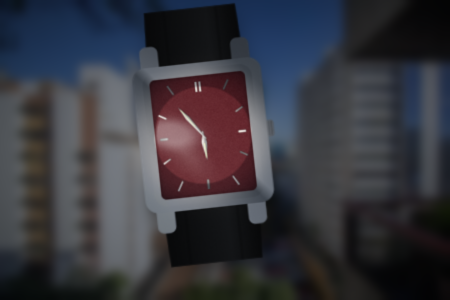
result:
{"hour": 5, "minute": 54}
